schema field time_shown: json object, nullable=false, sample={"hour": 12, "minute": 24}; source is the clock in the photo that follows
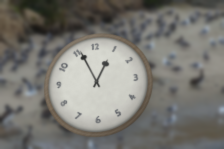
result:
{"hour": 12, "minute": 56}
